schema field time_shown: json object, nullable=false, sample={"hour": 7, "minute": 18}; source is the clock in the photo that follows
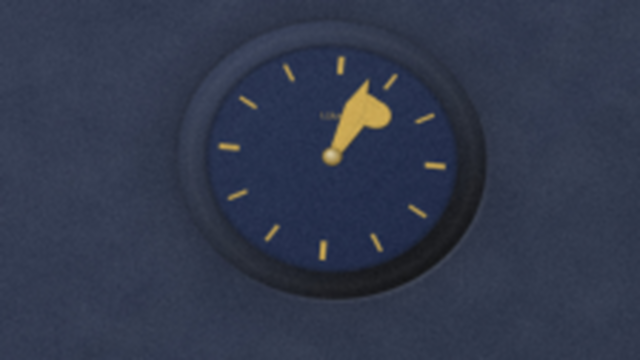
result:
{"hour": 1, "minute": 3}
